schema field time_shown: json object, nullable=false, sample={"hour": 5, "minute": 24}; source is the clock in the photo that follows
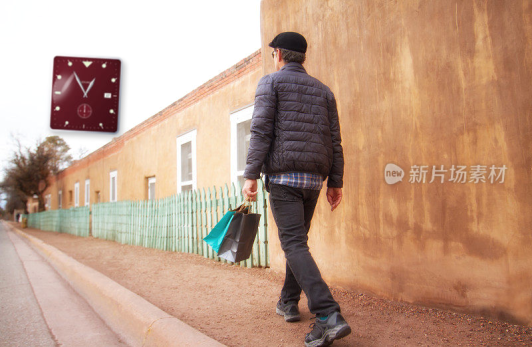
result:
{"hour": 12, "minute": 55}
